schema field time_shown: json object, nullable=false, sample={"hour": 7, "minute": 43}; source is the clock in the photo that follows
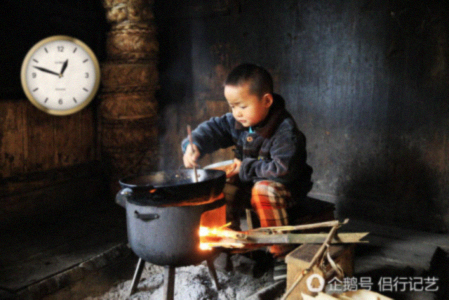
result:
{"hour": 12, "minute": 48}
